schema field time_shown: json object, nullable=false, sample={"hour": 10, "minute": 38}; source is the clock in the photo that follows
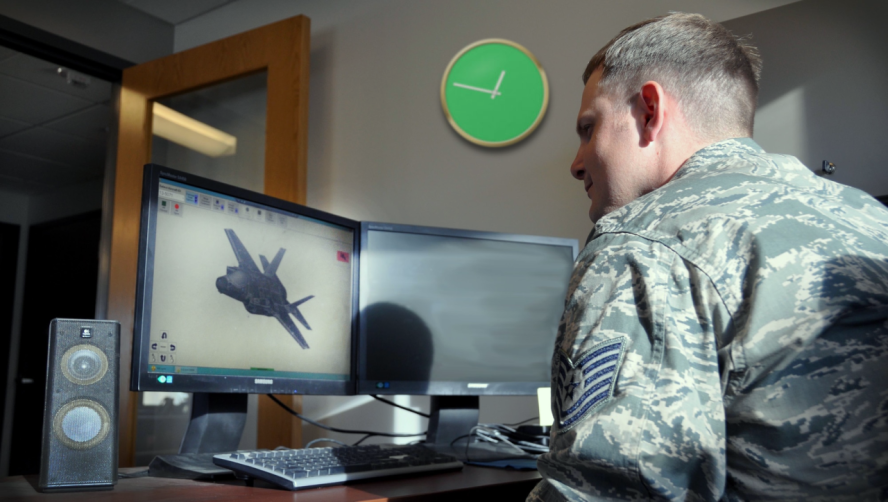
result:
{"hour": 12, "minute": 47}
